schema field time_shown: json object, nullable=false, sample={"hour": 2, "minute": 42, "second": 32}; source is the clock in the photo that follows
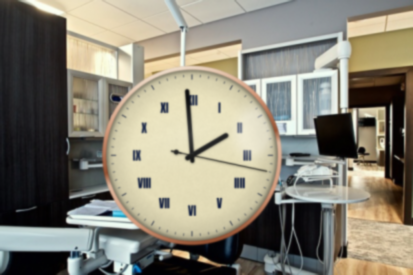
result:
{"hour": 1, "minute": 59, "second": 17}
